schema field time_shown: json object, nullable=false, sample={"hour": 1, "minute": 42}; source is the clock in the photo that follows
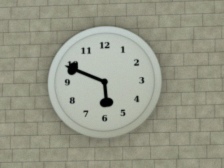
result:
{"hour": 5, "minute": 49}
